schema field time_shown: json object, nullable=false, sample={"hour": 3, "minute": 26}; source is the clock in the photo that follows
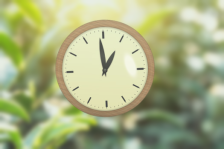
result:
{"hour": 12, "minute": 59}
